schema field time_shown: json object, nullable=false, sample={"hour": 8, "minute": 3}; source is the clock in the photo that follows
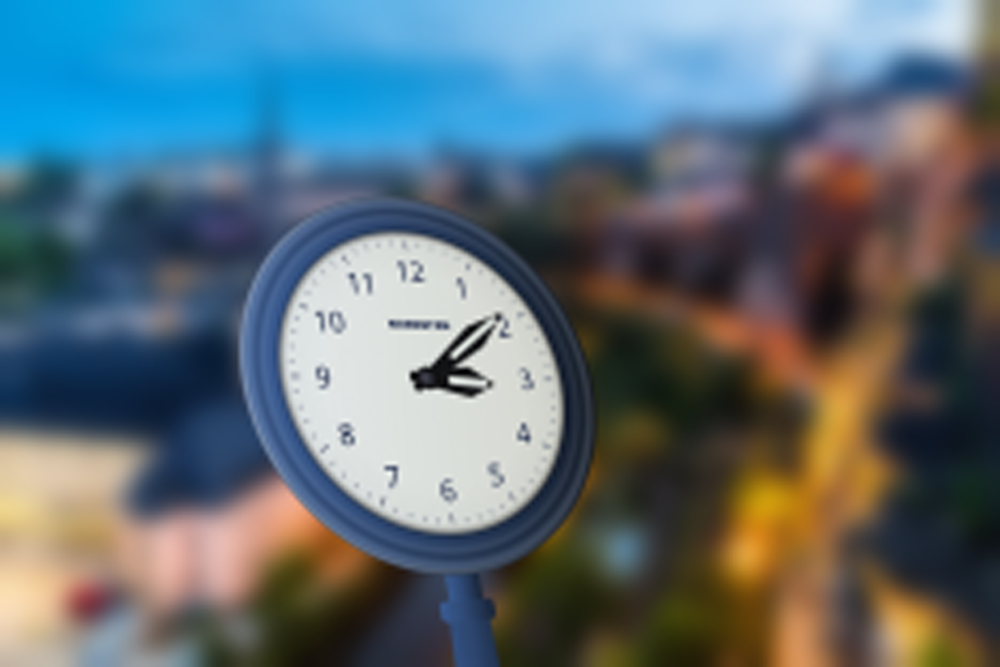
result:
{"hour": 3, "minute": 9}
